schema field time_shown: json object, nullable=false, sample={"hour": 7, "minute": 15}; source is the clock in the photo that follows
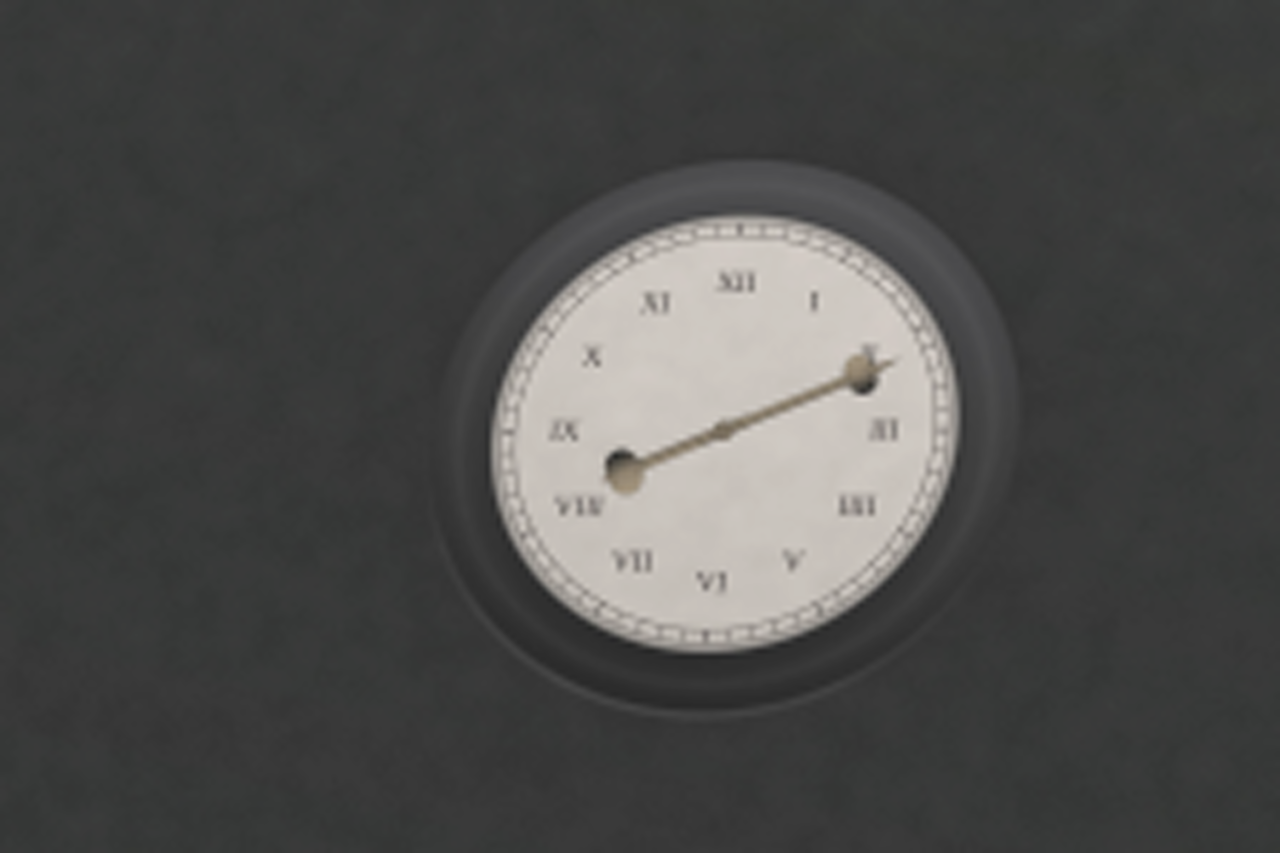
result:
{"hour": 8, "minute": 11}
